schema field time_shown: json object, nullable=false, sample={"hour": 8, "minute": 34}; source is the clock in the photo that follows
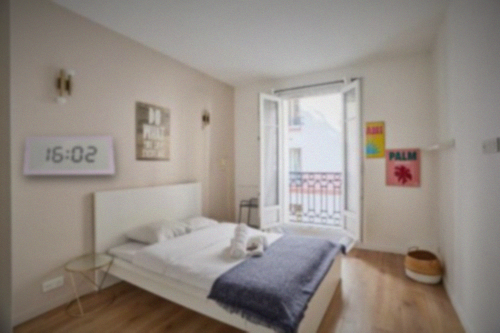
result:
{"hour": 16, "minute": 2}
